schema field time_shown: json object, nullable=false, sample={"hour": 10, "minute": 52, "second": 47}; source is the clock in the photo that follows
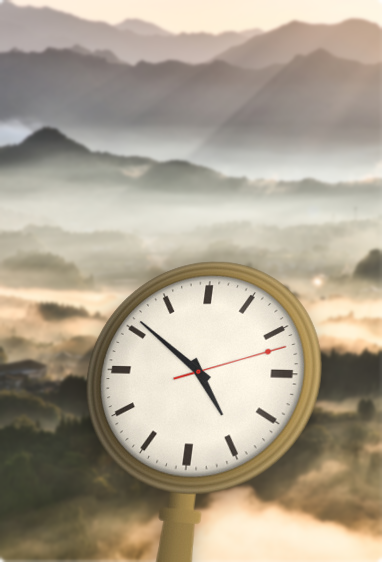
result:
{"hour": 4, "minute": 51, "second": 12}
